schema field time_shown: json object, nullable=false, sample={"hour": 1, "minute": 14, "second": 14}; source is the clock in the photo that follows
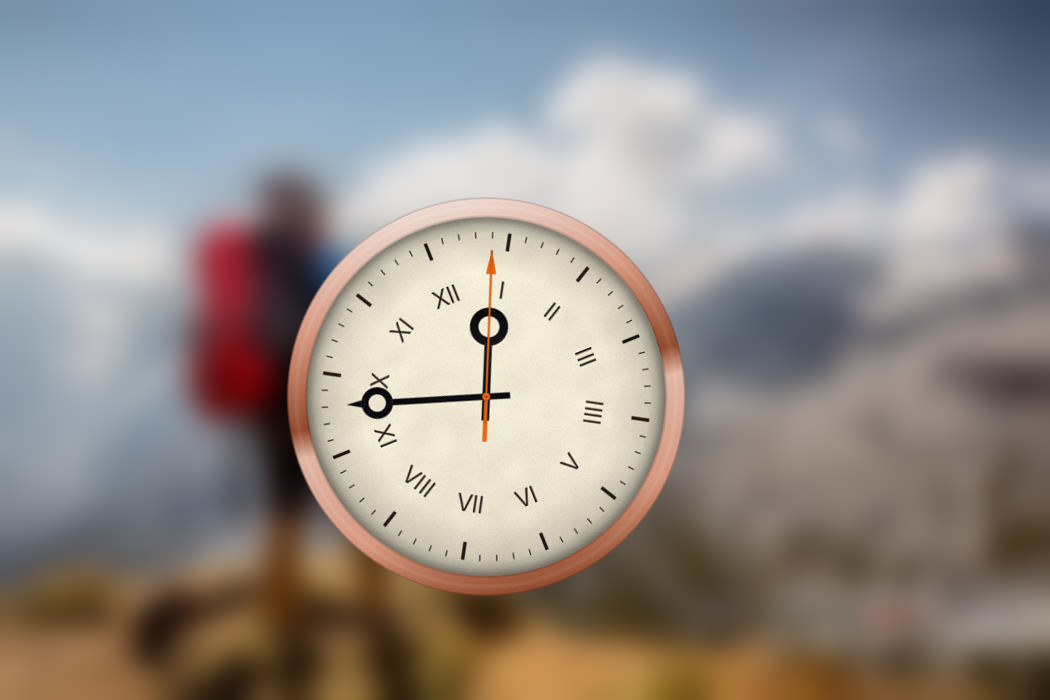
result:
{"hour": 12, "minute": 48, "second": 4}
